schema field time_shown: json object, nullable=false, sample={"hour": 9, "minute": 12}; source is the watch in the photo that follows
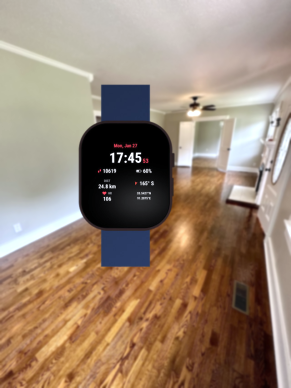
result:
{"hour": 17, "minute": 45}
